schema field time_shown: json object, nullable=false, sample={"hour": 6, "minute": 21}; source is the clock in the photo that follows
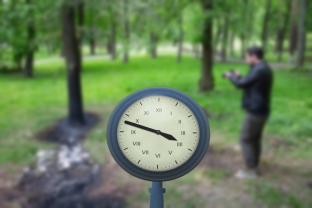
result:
{"hour": 3, "minute": 48}
